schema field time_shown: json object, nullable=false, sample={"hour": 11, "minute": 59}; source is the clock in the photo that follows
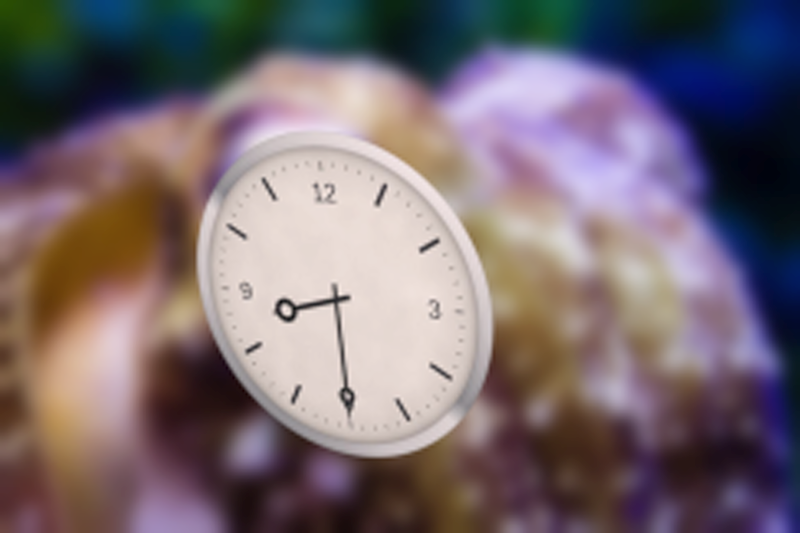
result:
{"hour": 8, "minute": 30}
